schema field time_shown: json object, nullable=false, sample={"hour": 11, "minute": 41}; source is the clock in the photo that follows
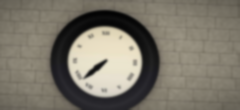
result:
{"hour": 7, "minute": 38}
